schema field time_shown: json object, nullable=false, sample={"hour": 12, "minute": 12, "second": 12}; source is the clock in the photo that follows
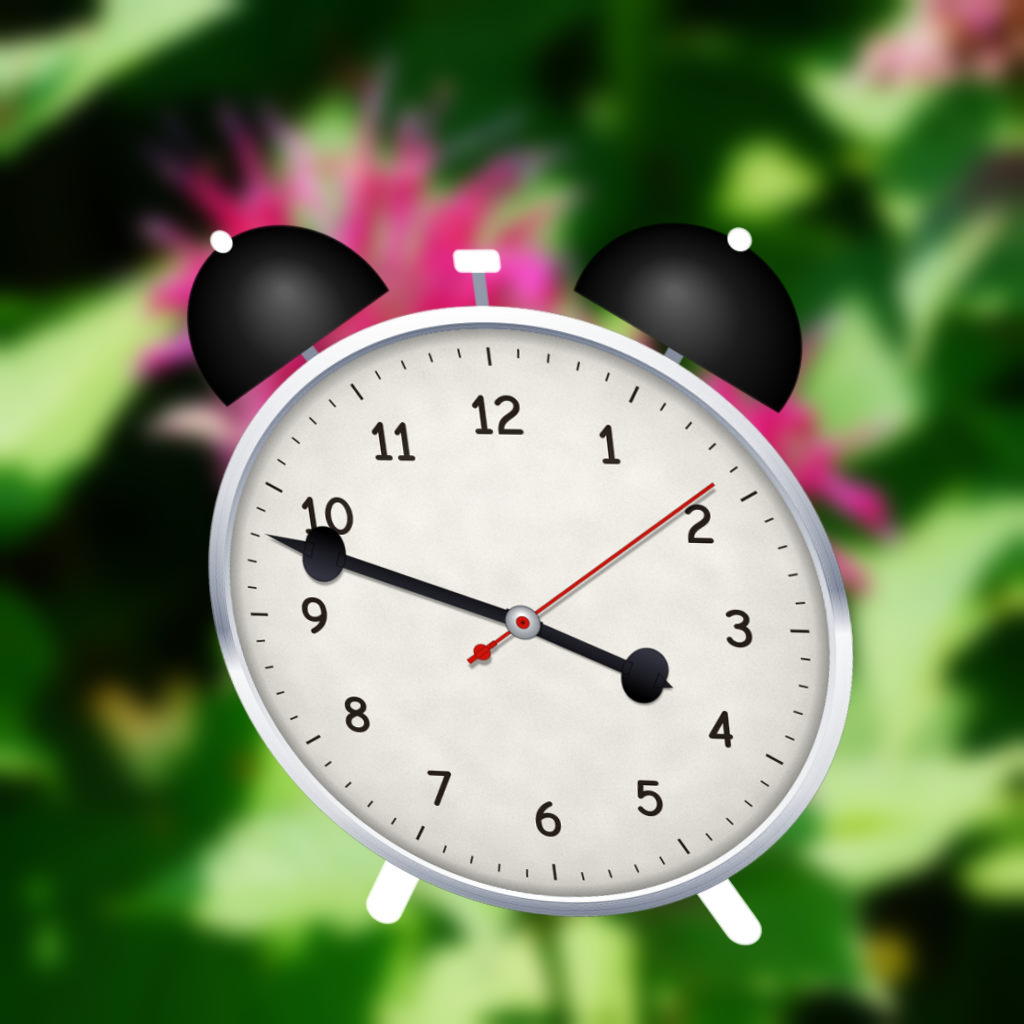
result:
{"hour": 3, "minute": 48, "second": 9}
